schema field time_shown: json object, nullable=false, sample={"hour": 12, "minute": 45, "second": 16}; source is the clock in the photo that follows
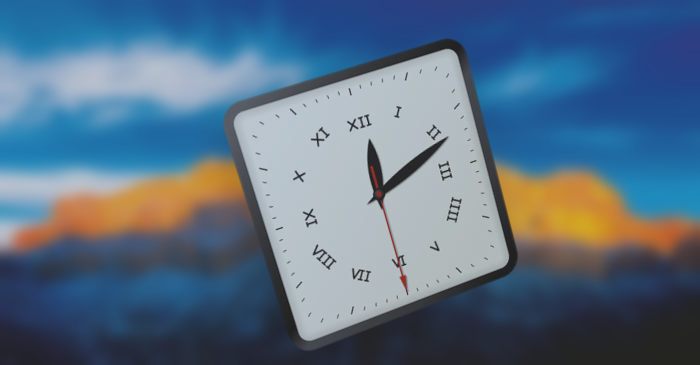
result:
{"hour": 12, "minute": 11, "second": 30}
